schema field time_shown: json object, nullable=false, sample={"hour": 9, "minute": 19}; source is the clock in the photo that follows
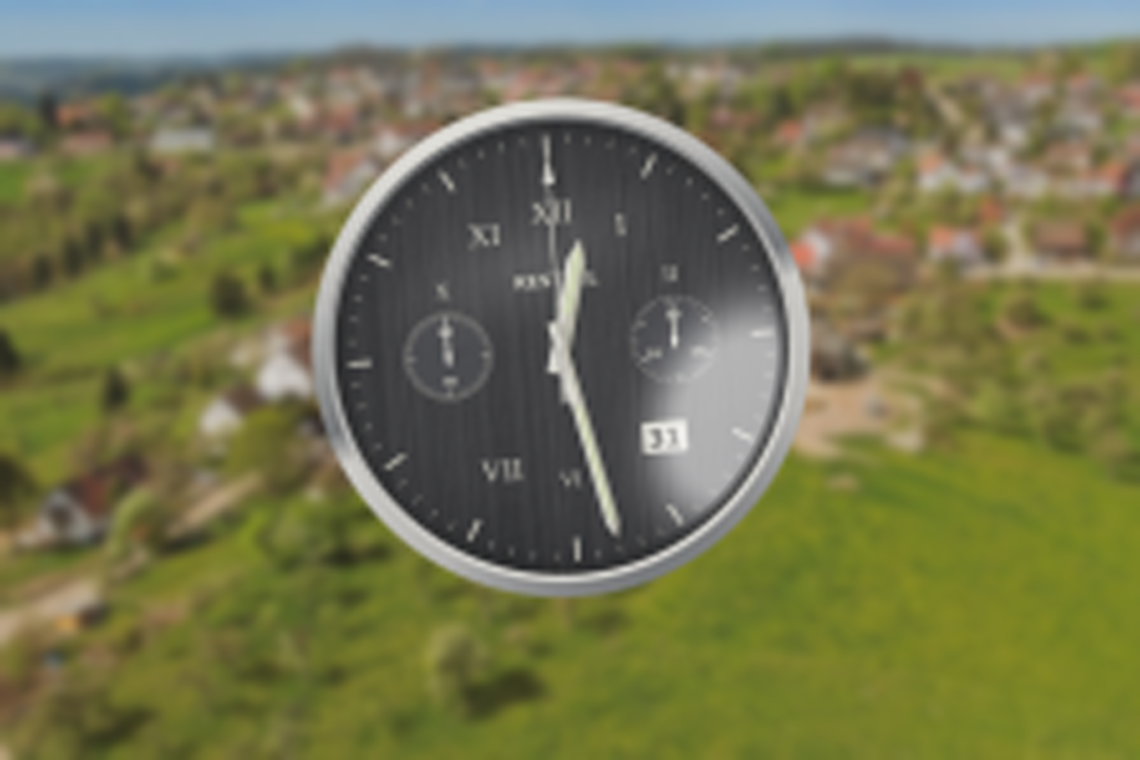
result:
{"hour": 12, "minute": 28}
